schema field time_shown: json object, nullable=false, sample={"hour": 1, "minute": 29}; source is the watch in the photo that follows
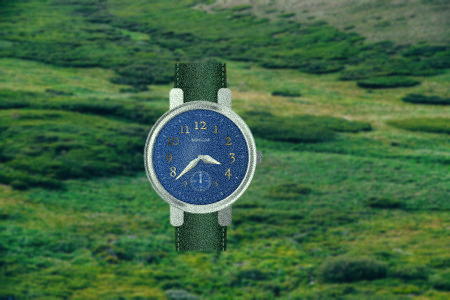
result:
{"hour": 3, "minute": 38}
